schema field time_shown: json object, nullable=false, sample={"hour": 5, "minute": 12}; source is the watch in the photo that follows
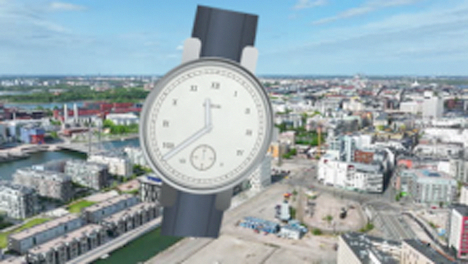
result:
{"hour": 11, "minute": 38}
